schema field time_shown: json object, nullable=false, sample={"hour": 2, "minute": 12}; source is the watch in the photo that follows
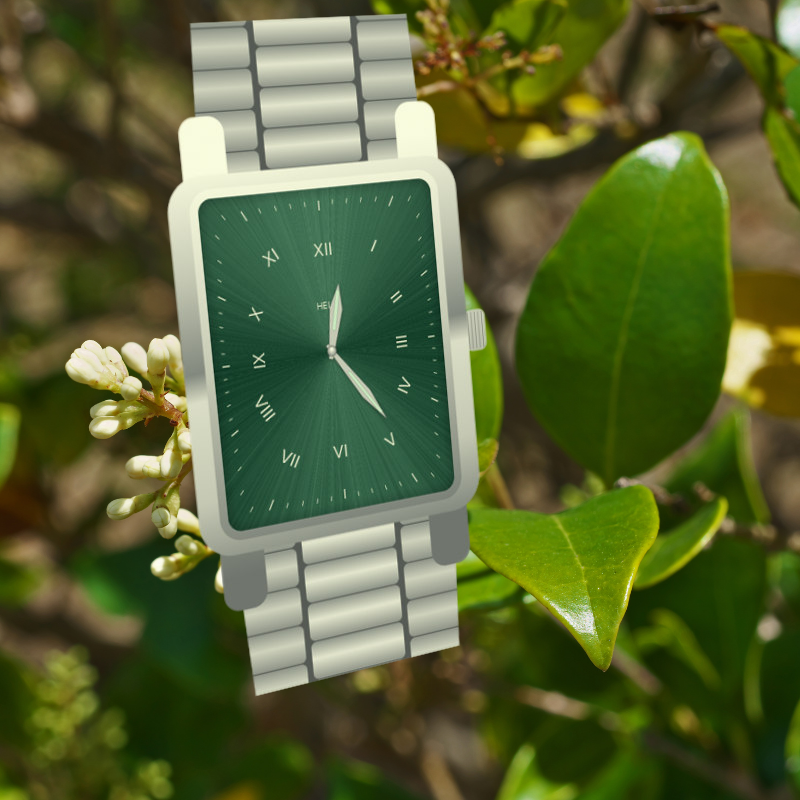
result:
{"hour": 12, "minute": 24}
